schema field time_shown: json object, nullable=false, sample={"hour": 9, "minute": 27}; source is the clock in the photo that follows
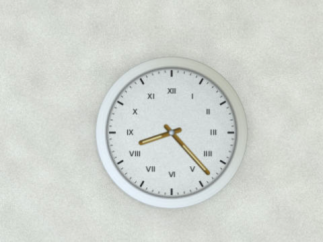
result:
{"hour": 8, "minute": 23}
